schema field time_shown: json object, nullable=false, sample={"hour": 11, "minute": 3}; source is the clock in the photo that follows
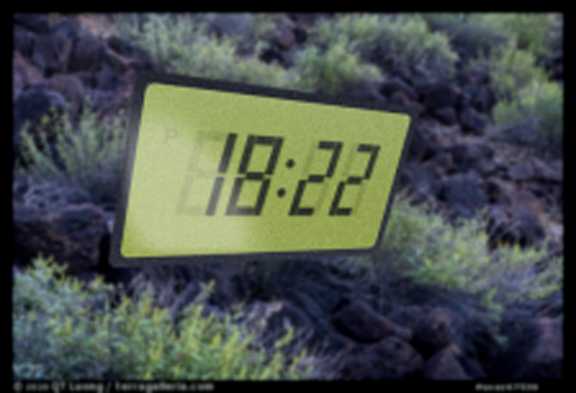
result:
{"hour": 18, "minute": 22}
